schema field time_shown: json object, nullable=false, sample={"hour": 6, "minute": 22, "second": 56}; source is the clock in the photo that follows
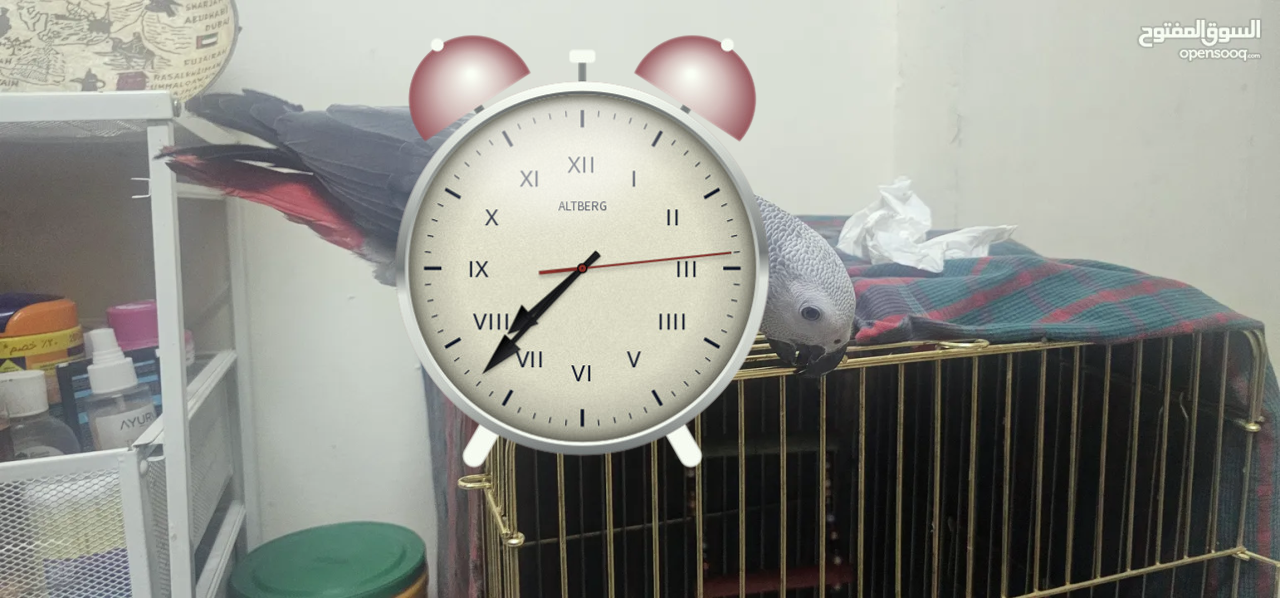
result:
{"hour": 7, "minute": 37, "second": 14}
